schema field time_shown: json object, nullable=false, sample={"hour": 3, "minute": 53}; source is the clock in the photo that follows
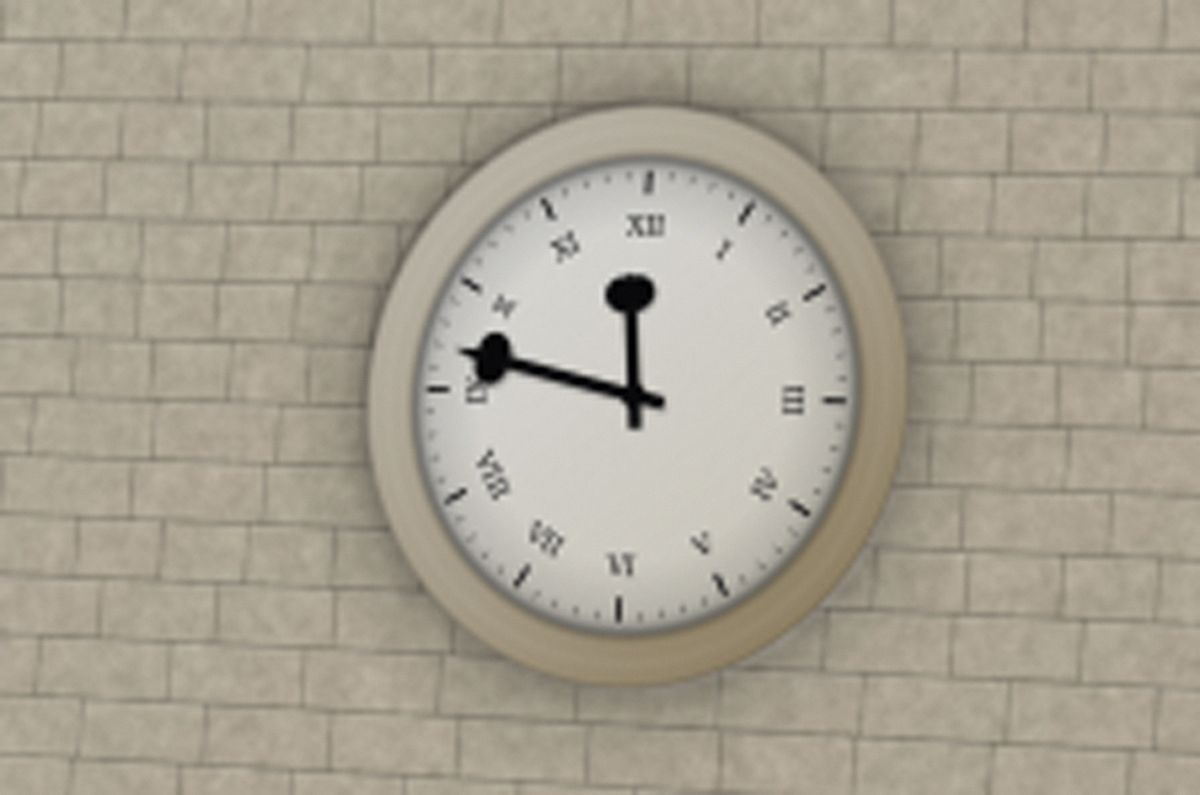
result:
{"hour": 11, "minute": 47}
